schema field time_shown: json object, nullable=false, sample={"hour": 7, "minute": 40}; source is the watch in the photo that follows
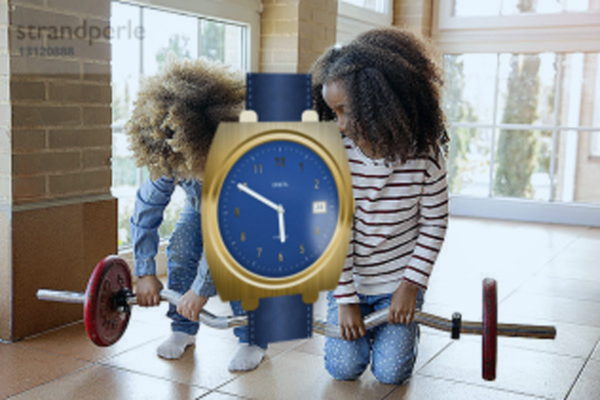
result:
{"hour": 5, "minute": 50}
